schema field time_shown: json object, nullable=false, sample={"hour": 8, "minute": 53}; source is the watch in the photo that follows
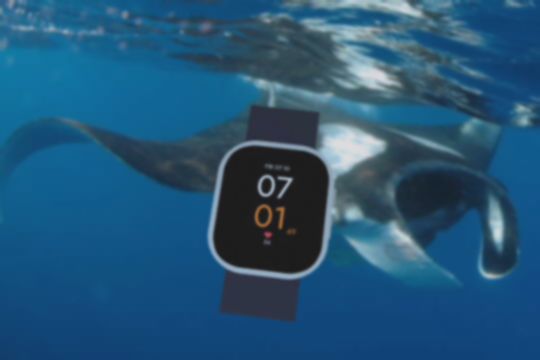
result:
{"hour": 7, "minute": 1}
